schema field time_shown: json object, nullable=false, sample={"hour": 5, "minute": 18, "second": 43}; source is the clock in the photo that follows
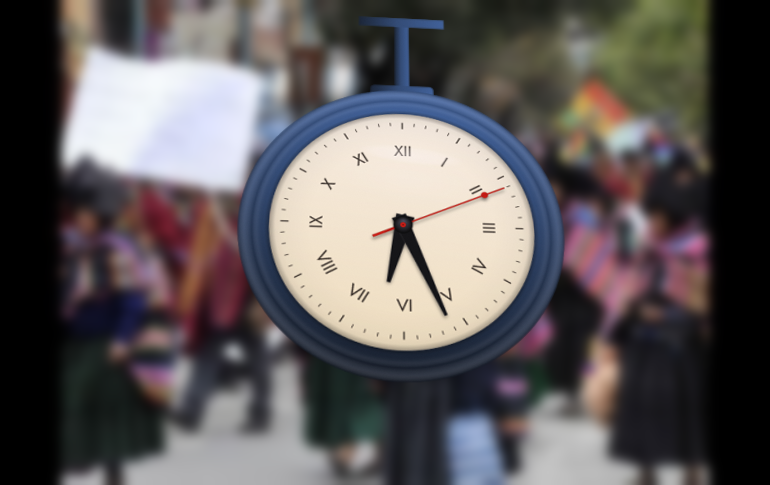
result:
{"hour": 6, "minute": 26, "second": 11}
